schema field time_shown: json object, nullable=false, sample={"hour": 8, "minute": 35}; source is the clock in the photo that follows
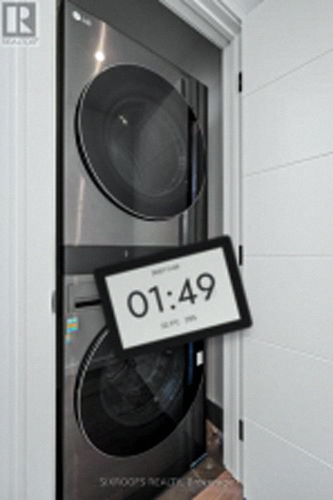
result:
{"hour": 1, "minute": 49}
